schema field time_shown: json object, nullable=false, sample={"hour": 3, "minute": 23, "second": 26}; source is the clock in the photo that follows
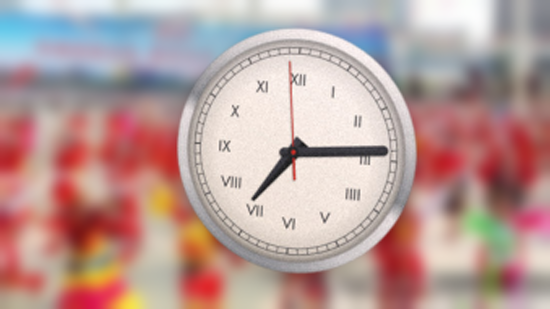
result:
{"hour": 7, "minute": 13, "second": 59}
